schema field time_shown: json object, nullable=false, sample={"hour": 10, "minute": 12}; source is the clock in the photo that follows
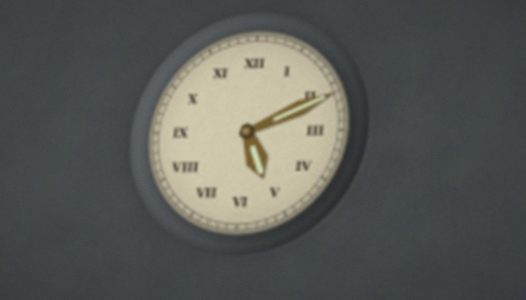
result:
{"hour": 5, "minute": 11}
